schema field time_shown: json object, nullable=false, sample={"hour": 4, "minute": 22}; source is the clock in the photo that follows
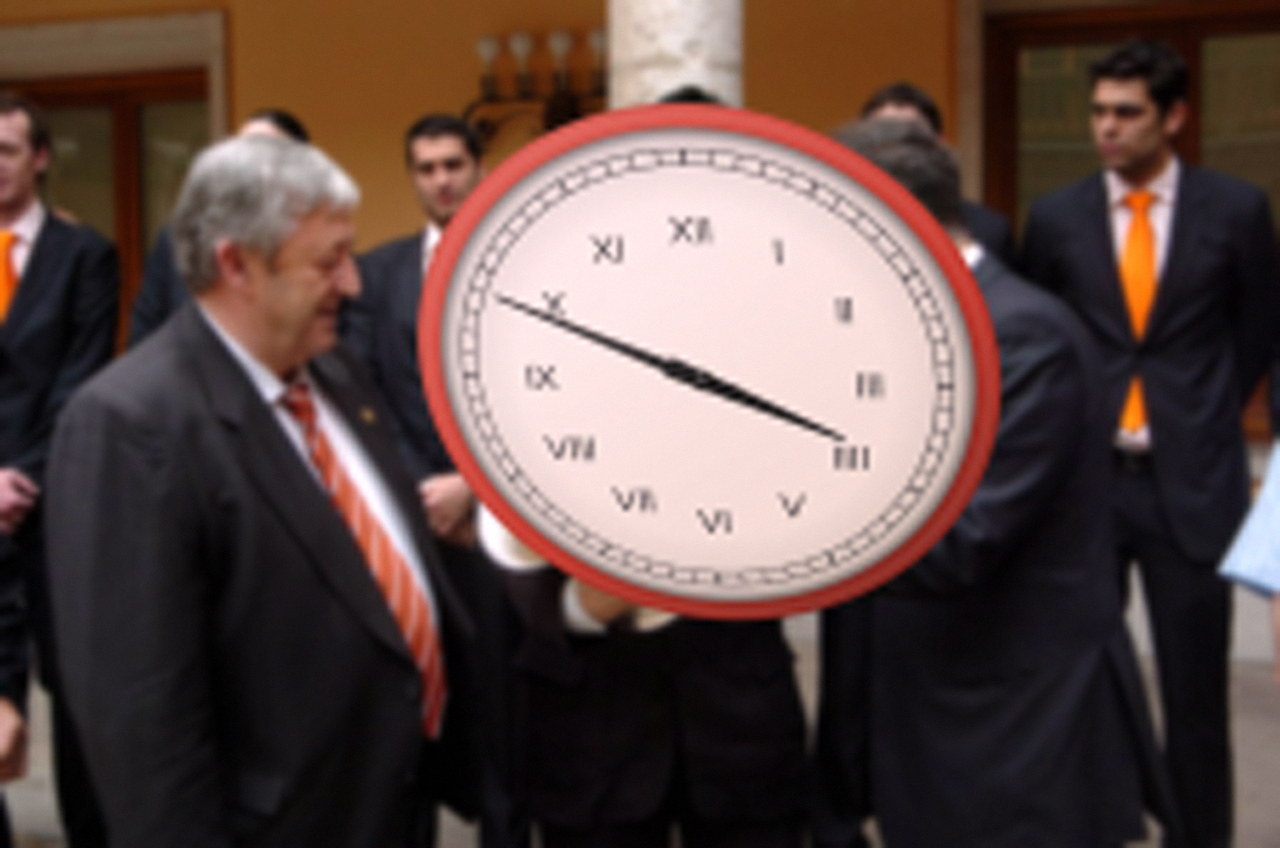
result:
{"hour": 3, "minute": 49}
